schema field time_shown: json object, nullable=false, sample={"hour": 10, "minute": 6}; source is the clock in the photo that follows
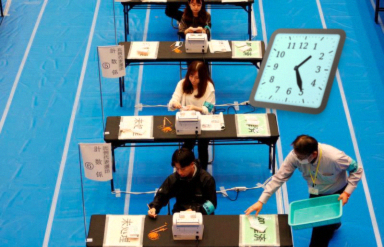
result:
{"hour": 1, "minute": 25}
